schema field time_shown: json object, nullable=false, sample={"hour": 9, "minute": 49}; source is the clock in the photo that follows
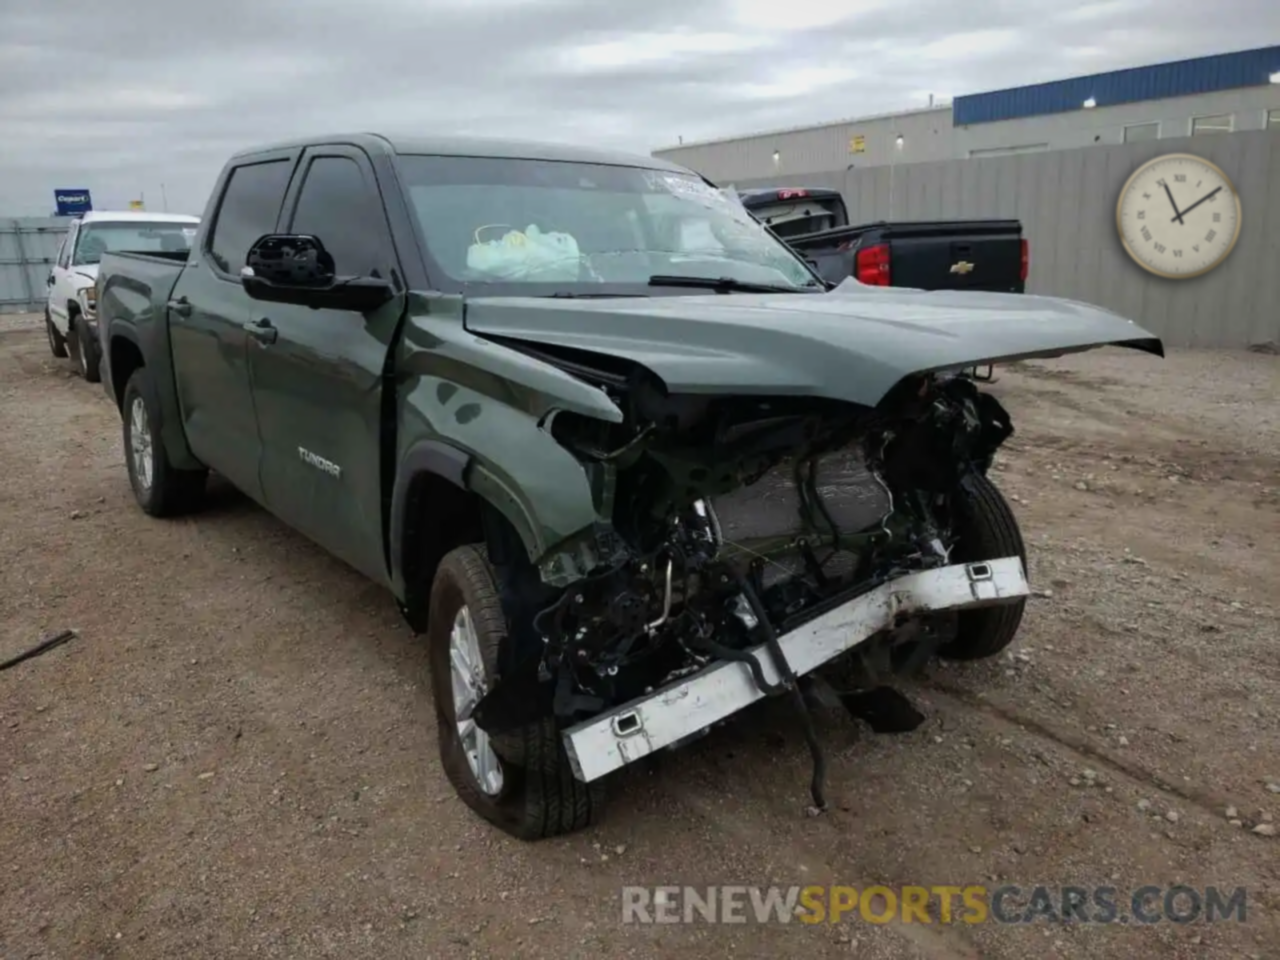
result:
{"hour": 11, "minute": 9}
